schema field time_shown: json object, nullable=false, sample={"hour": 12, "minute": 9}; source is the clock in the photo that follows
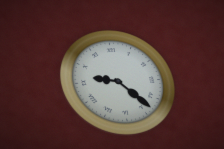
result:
{"hour": 9, "minute": 23}
